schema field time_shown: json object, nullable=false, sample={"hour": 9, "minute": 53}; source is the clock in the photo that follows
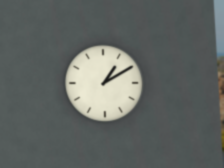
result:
{"hour": 1, "minute": 10}
